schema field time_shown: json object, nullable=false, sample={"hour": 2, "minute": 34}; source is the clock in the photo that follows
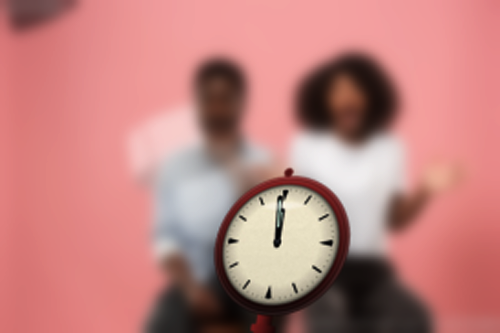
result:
{"hour": 11, "minute": 59}
